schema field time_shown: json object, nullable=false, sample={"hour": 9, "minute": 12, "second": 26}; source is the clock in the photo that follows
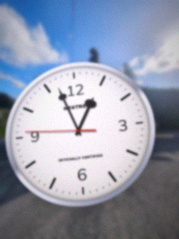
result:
{"hour": 12, "minute": 56, "second": 46}
